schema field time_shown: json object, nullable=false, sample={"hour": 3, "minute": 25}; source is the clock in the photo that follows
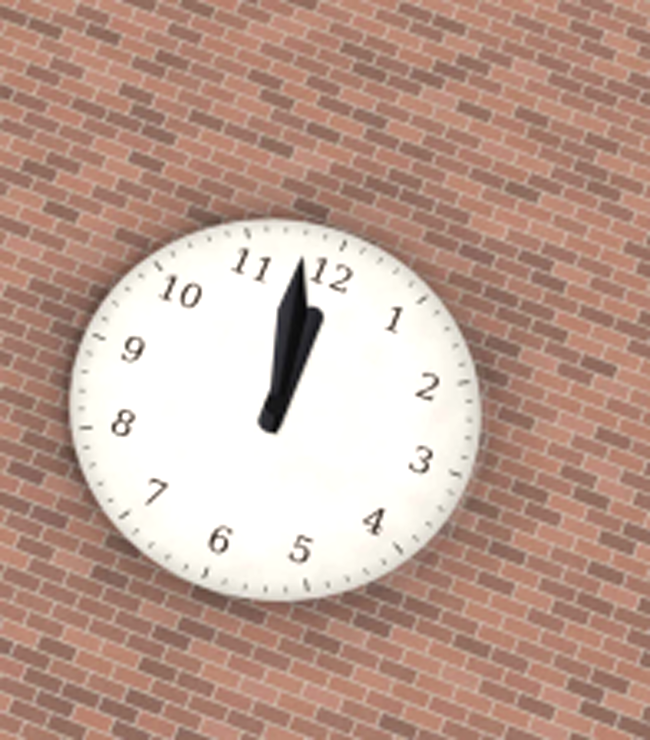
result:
{"hour": 11, "minute": 58}
